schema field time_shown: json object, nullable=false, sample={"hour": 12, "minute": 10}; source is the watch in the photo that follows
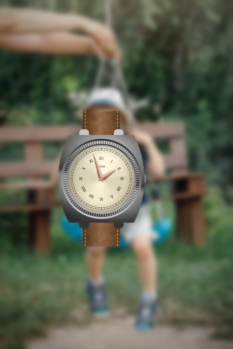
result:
{"hour": 1, "minute": 57}
